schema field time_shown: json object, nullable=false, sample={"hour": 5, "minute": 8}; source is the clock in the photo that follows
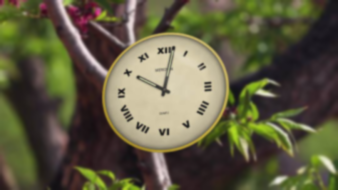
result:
{"hour": 10, "minute": 2}
